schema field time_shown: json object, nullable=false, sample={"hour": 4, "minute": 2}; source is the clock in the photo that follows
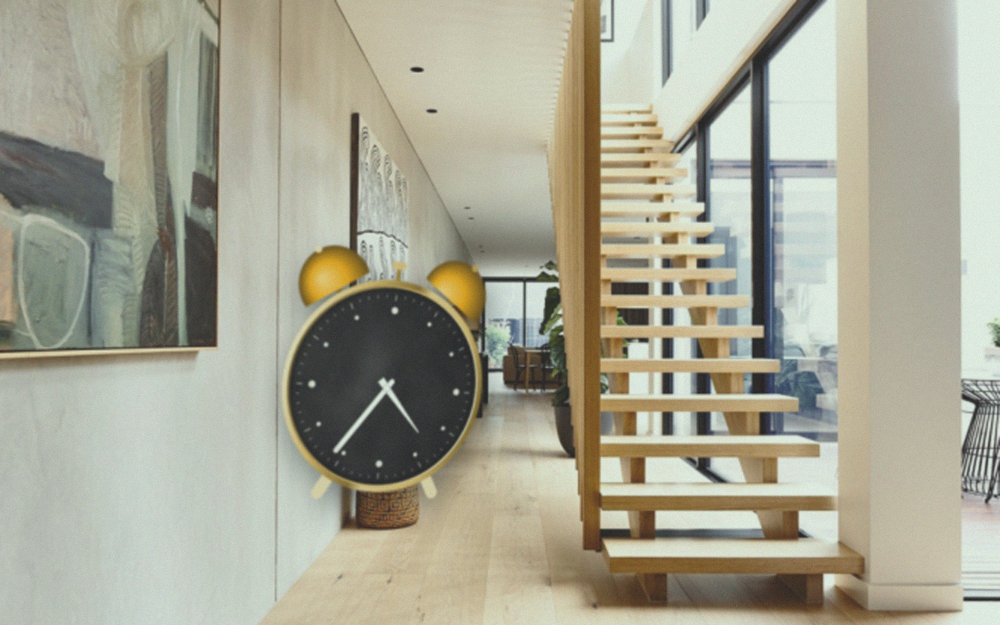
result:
{"hour": 4, "minute": 36}
